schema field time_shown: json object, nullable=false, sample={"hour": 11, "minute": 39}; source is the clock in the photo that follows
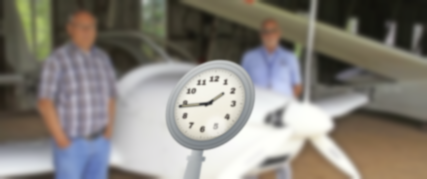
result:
{"hour": 1, "minute": 44}
